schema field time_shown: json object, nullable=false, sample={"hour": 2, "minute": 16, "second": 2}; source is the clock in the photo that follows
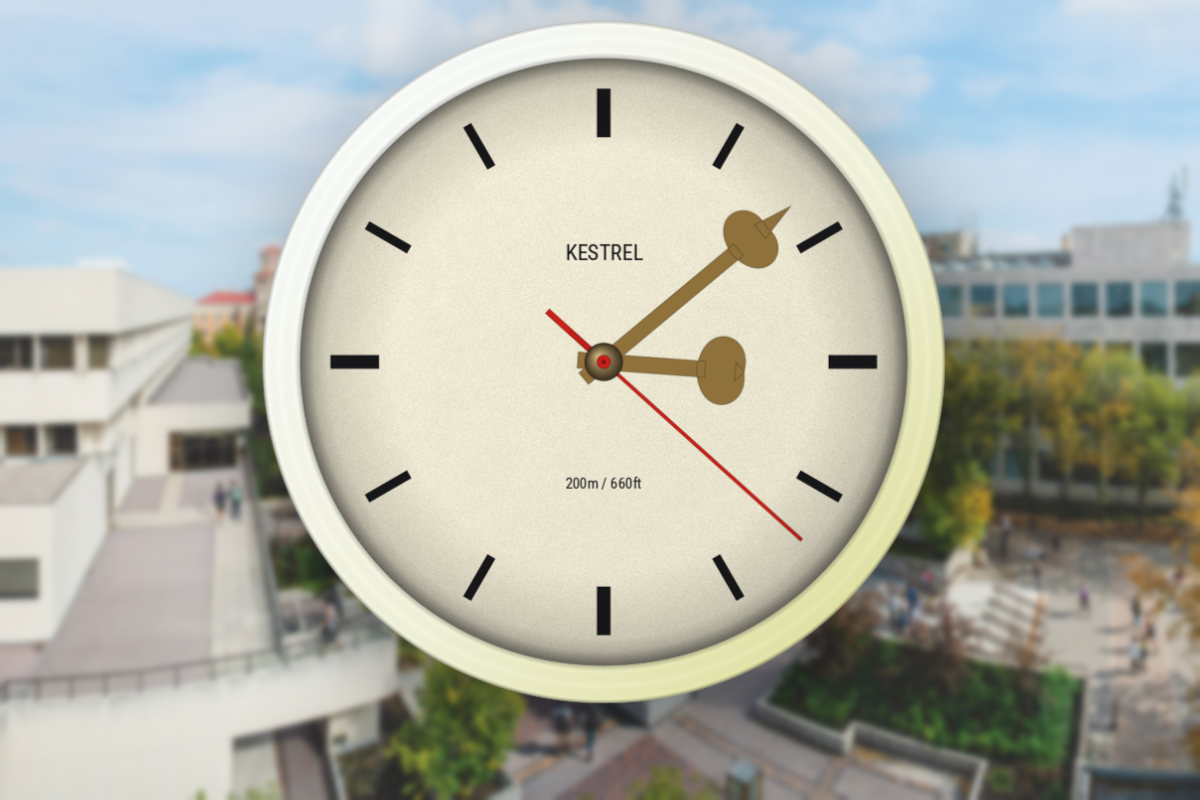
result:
{"hour": 3, "minute": 8, "second": 22}
